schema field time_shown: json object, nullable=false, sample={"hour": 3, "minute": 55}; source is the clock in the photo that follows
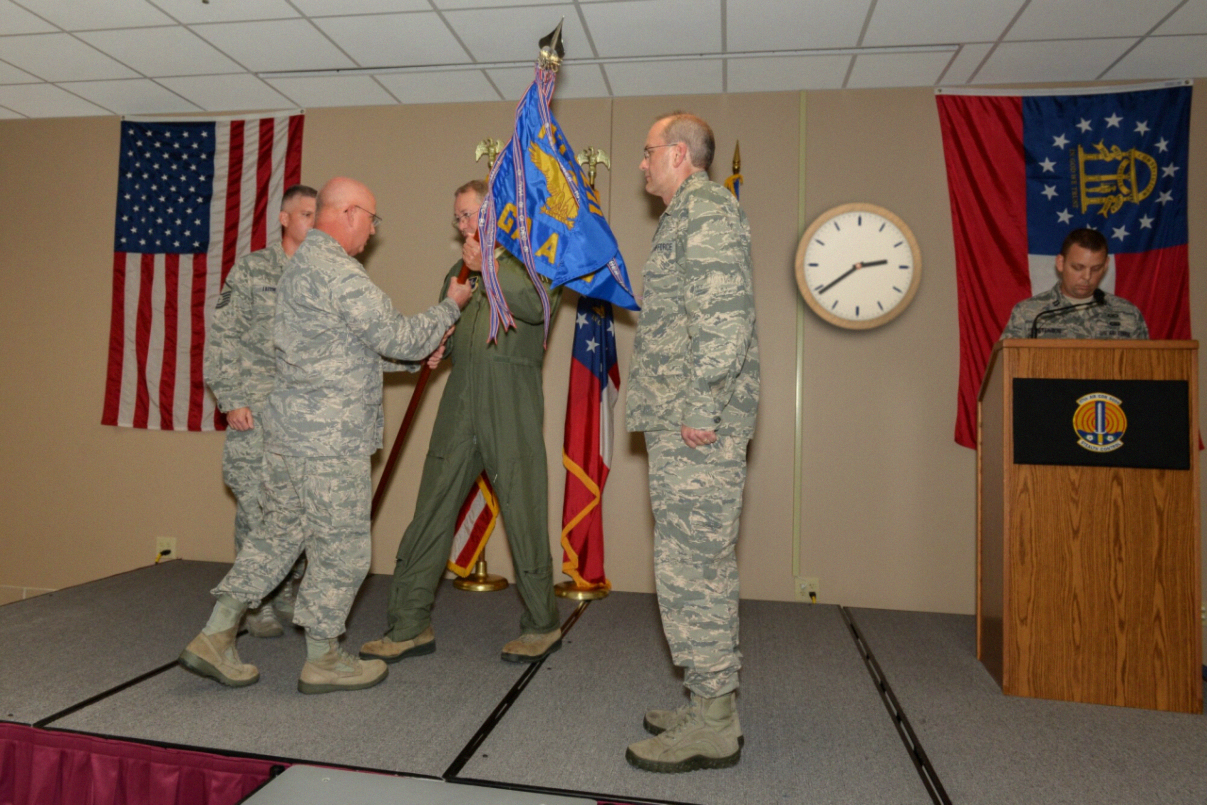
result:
{"hour": 2, "minute": 39}
